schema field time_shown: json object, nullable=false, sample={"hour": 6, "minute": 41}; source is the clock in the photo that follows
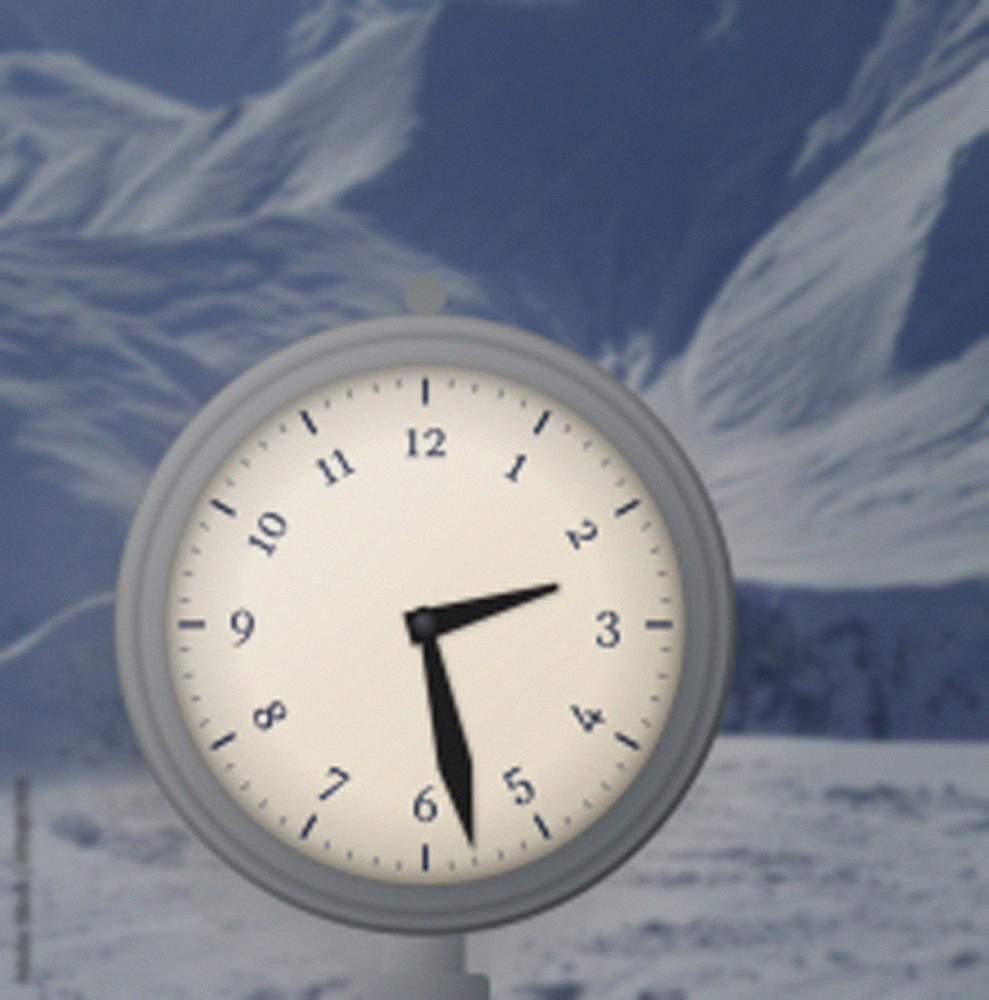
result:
{"hour": 2, "minute": 28}
